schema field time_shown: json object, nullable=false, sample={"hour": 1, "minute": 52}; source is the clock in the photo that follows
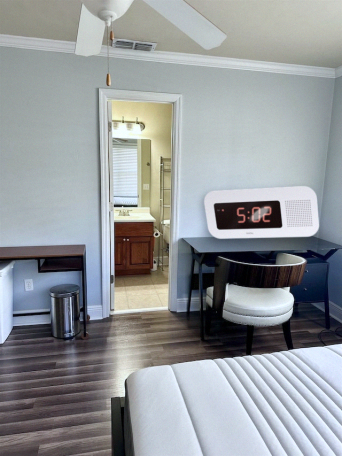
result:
{"hour": 5, "minute": 2}
